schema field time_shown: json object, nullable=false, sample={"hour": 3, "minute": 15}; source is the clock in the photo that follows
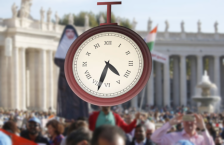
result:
{"hour": 4, "minute": 33}
